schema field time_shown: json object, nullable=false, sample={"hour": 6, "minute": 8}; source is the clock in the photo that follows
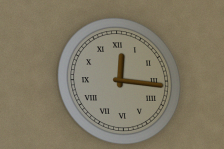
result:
{"hour": 12, "minute": 16}
